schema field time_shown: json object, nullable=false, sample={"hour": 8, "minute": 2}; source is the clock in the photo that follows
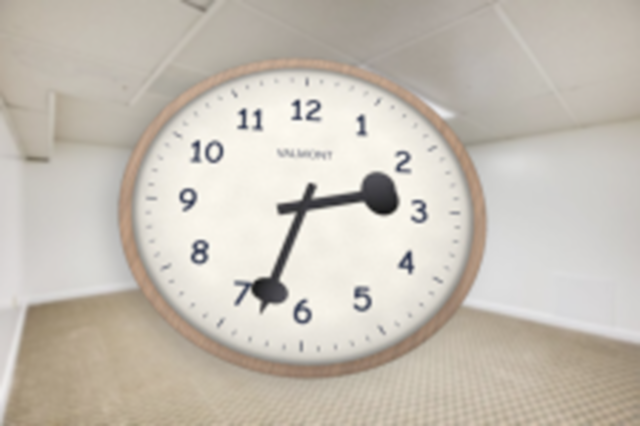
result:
{"hour": 2, "minute": 33}
